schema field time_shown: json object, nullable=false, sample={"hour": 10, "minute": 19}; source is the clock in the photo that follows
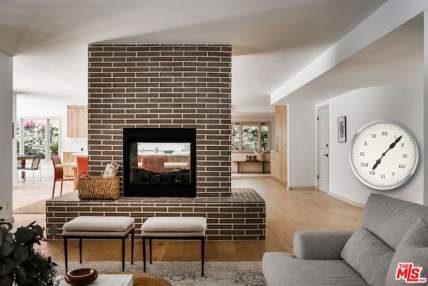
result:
{"hour": 7, "minute": 7}
